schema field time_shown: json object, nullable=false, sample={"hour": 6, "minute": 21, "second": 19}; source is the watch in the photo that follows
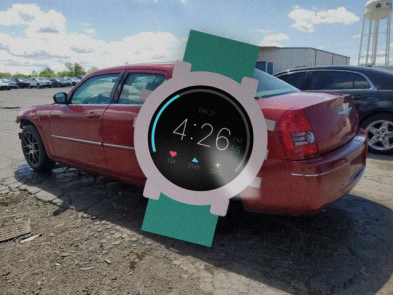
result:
{"hour": 4, "minute": 26, "second": 55}
